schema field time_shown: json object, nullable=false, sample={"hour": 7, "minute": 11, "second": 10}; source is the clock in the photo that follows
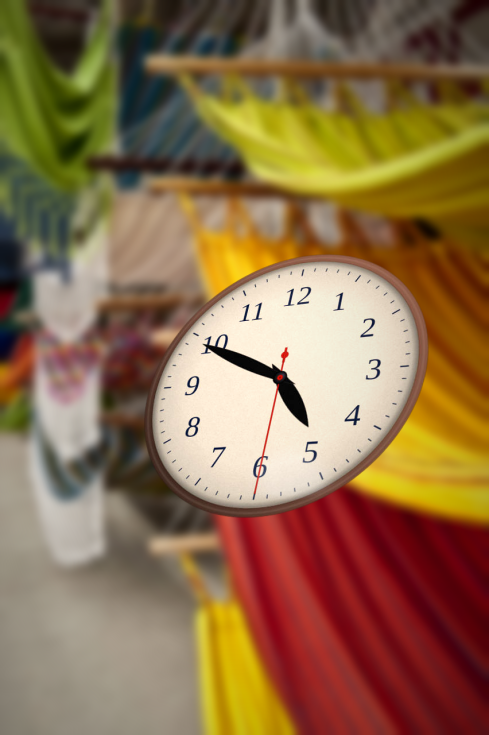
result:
{"hour": 4, "minute": 49, "second": 30}
